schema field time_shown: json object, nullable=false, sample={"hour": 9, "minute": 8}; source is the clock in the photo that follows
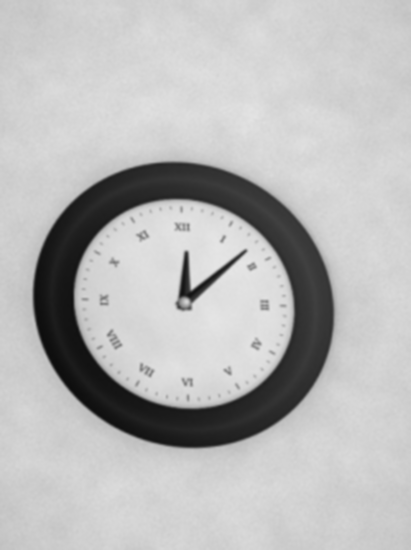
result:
{"hour": 12, "minute": 8}
